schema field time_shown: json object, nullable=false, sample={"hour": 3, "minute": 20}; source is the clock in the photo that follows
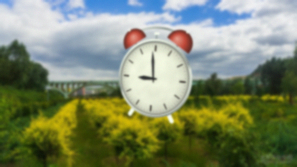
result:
{"hour": 8, "minute": 59}
